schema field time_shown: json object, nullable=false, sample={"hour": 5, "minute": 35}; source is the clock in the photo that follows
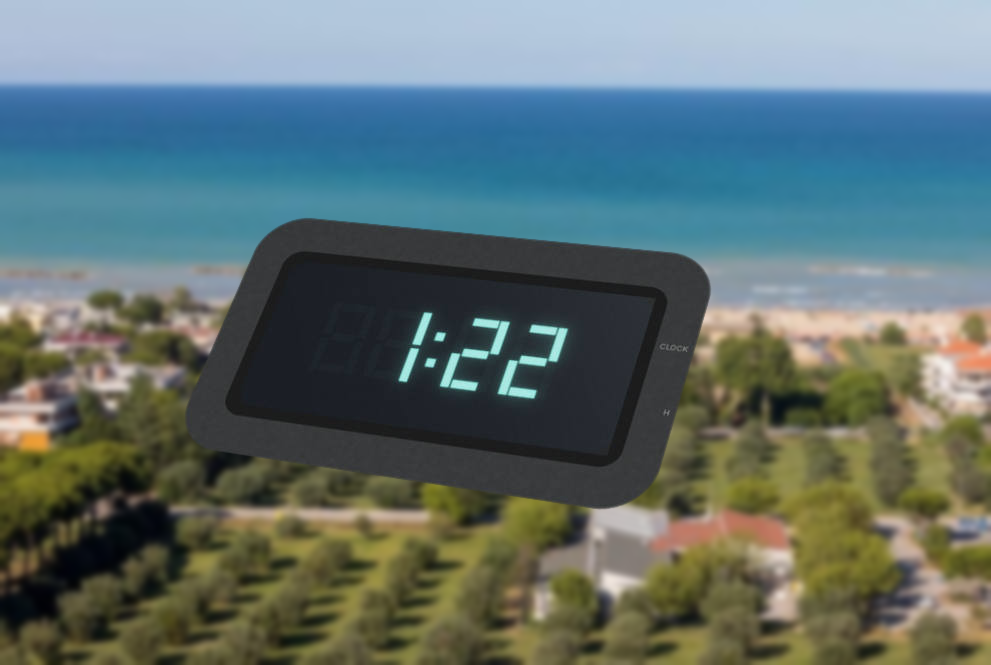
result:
{"hour": 1, "minute": 22}
